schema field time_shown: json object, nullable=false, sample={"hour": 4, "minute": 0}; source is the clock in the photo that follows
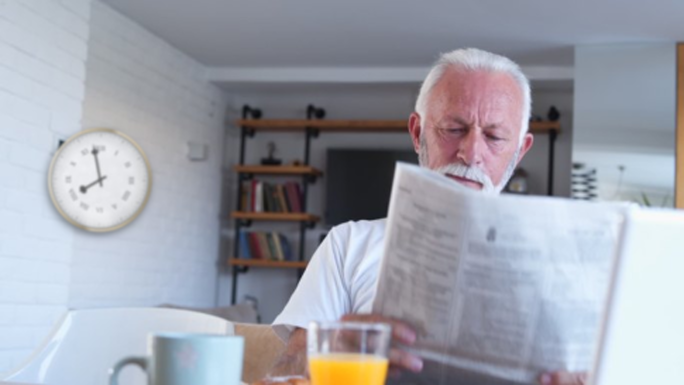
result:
{"hour": 7, "minute": 58}
